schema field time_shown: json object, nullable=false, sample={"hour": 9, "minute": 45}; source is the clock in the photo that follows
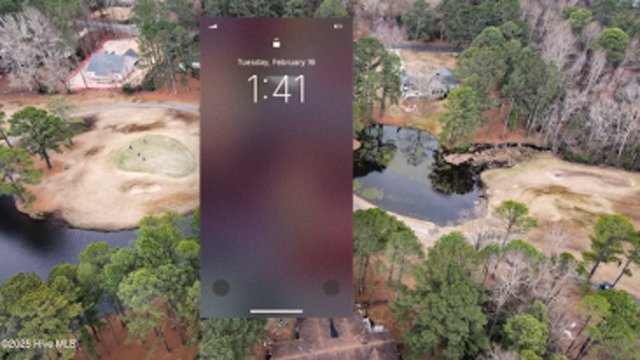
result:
{"hour": 1, "minute": 41}
